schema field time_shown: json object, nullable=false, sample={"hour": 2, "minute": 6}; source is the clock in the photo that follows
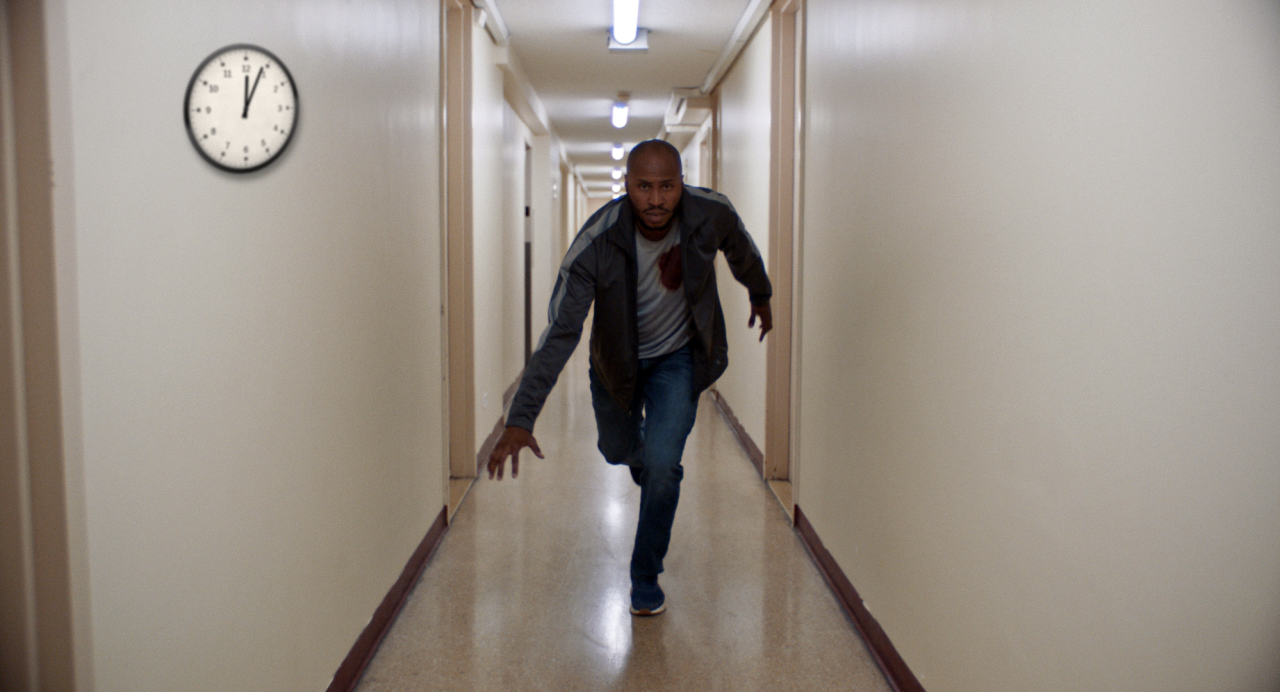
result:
{"hour": 12, "minute": 4}
